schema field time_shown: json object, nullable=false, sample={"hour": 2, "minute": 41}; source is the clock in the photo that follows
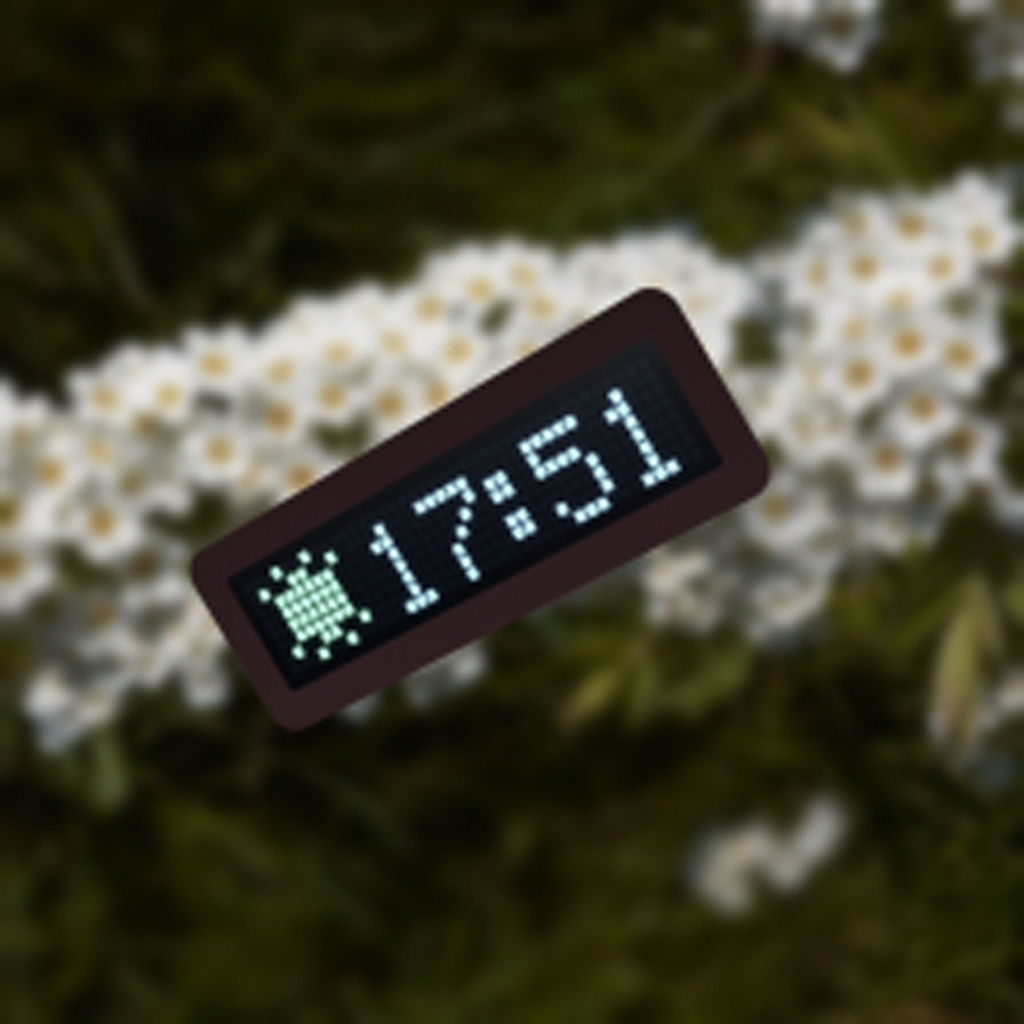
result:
{"hour": 17, "minute": 51}
